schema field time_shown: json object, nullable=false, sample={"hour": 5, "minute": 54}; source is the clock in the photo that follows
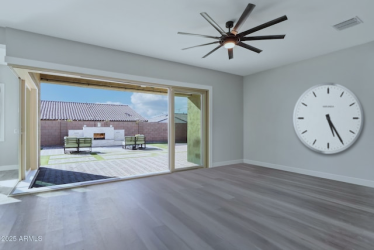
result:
{"hour": 5, "minute": 25}
